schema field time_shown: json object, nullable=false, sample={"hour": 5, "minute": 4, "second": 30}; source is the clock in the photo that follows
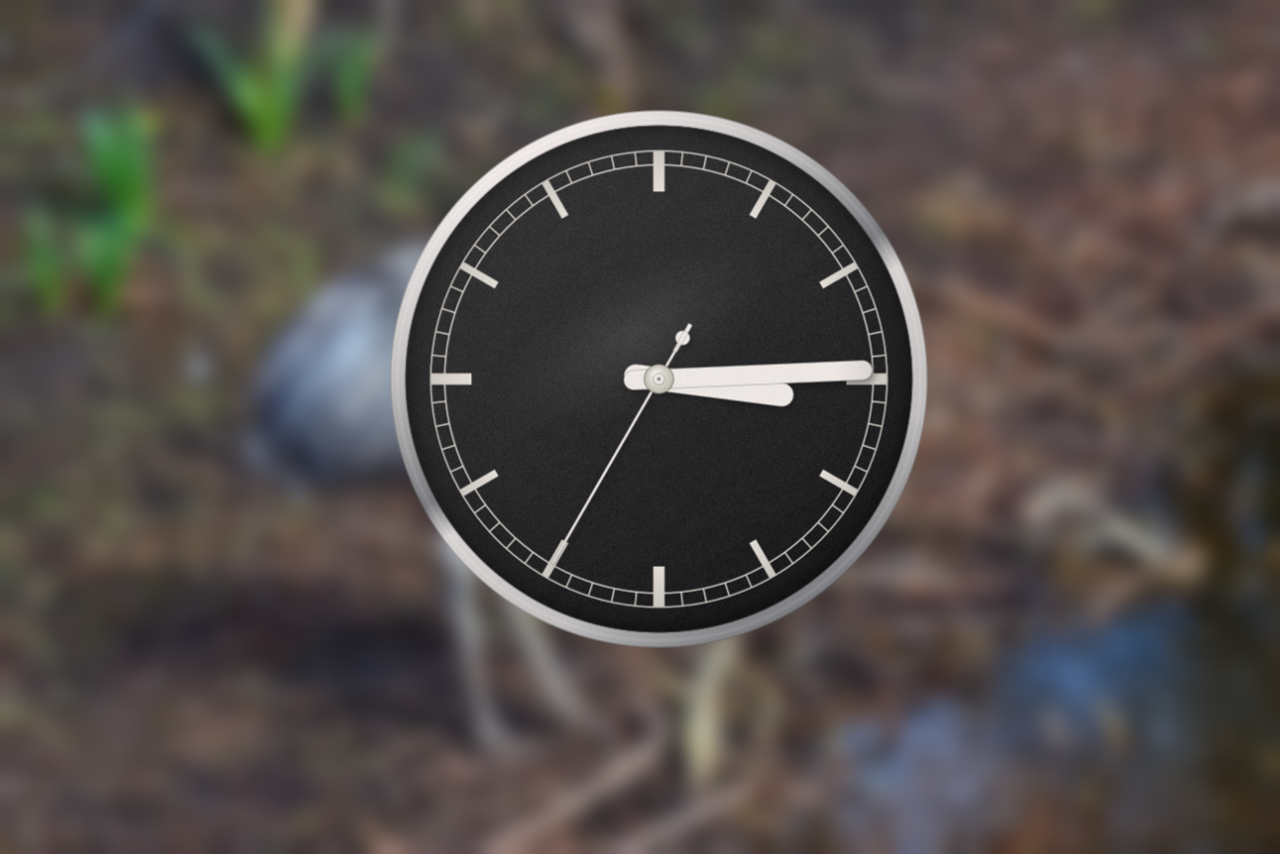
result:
{"hour": 3, "minute": 14, "second": 35}
